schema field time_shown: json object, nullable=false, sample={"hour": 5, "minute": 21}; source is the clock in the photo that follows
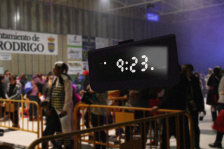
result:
{"hour": 9, "minute": 23}
